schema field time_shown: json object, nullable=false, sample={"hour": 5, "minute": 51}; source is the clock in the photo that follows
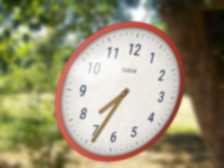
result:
{"hour": 7, "minute": 34}
